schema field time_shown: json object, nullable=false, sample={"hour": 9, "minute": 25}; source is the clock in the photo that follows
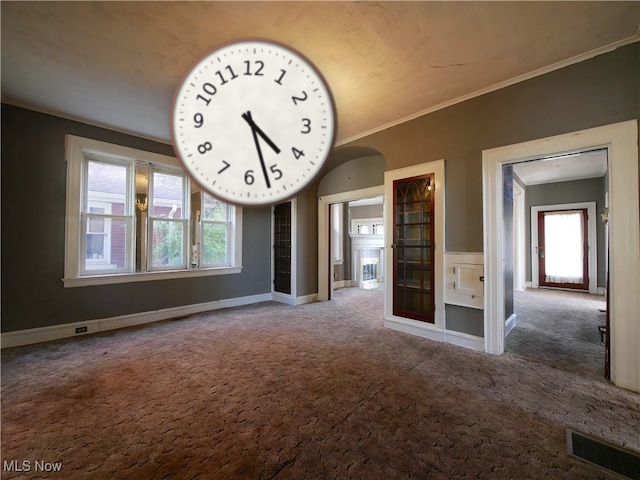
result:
{"hour": 4, "minute": 27}
